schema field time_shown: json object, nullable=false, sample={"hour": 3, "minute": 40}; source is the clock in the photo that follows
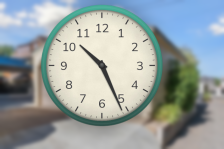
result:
{"hour": 10, "minute": 26}
